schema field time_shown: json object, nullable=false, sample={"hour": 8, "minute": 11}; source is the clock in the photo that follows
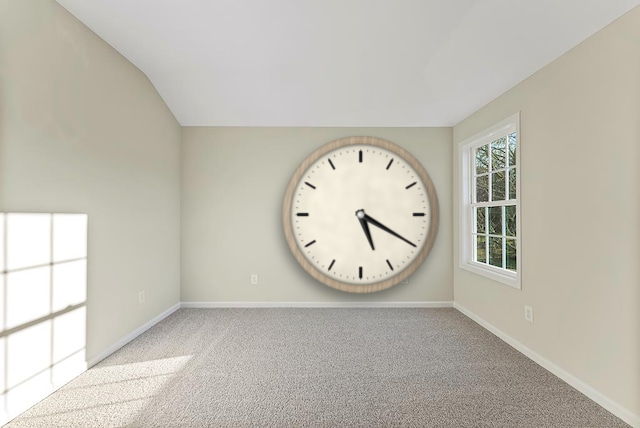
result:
{"hour": 5, "minute": 20}
